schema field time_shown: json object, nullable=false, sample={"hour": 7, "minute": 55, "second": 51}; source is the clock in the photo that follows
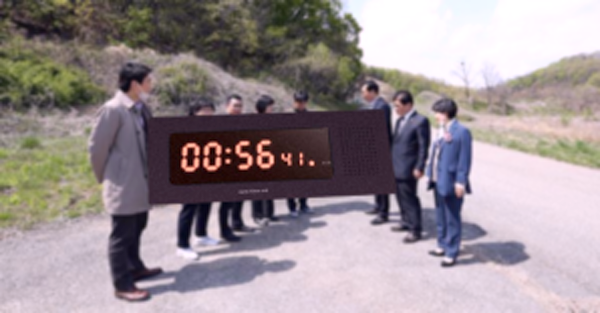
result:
{"hour": 0, "minute": 56, "second": 41}
